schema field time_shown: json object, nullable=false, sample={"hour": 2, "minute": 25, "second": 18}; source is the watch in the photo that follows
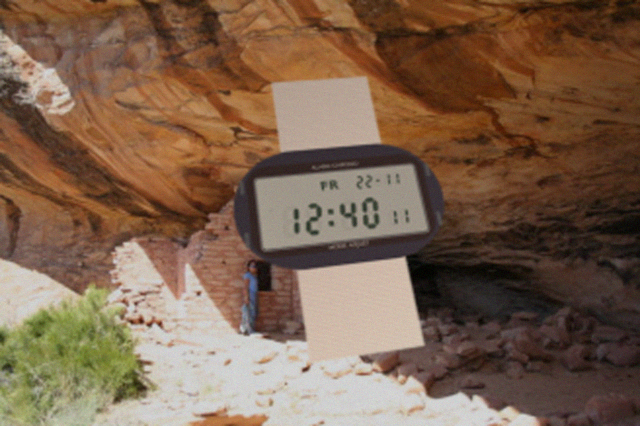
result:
{"hour": 12, "minute": 40, "second": 11}
